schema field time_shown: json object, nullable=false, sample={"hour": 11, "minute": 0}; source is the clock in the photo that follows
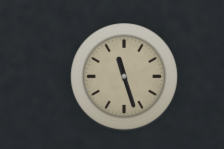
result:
{"hour": 11, "minute": 27}
